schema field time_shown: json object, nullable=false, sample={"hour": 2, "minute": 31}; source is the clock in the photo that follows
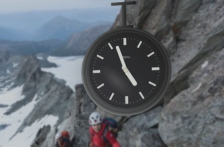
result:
{"hour": 4, "minute": 57}
